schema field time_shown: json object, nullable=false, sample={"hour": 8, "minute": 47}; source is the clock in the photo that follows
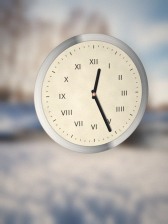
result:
{"hour": 12, "minute": 26}
